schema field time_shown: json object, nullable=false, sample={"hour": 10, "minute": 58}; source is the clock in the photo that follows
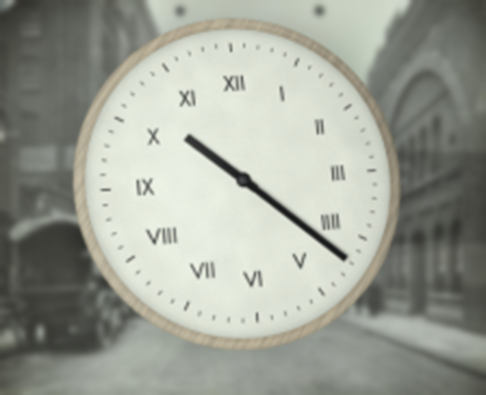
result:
{"hour": 10, "minute": 22}
